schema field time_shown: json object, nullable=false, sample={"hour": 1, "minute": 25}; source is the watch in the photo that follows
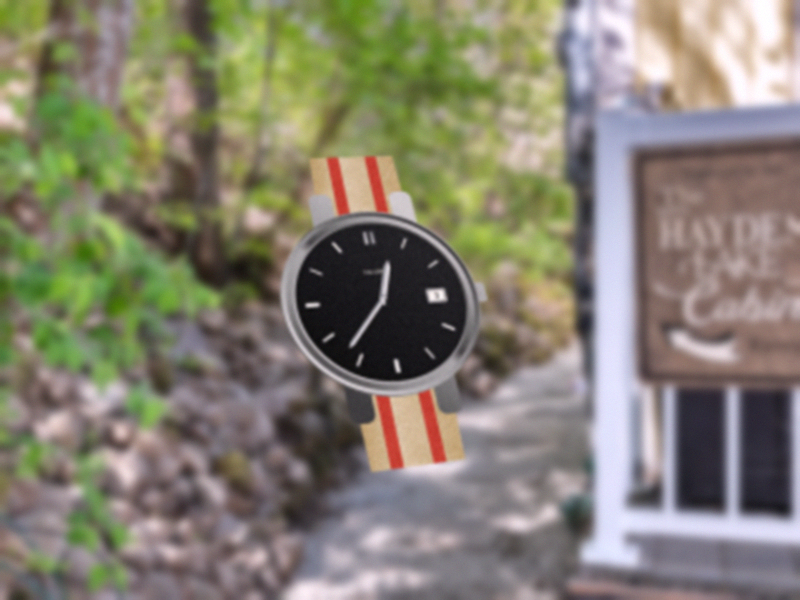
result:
{"hour": 12, "minute": 37}
